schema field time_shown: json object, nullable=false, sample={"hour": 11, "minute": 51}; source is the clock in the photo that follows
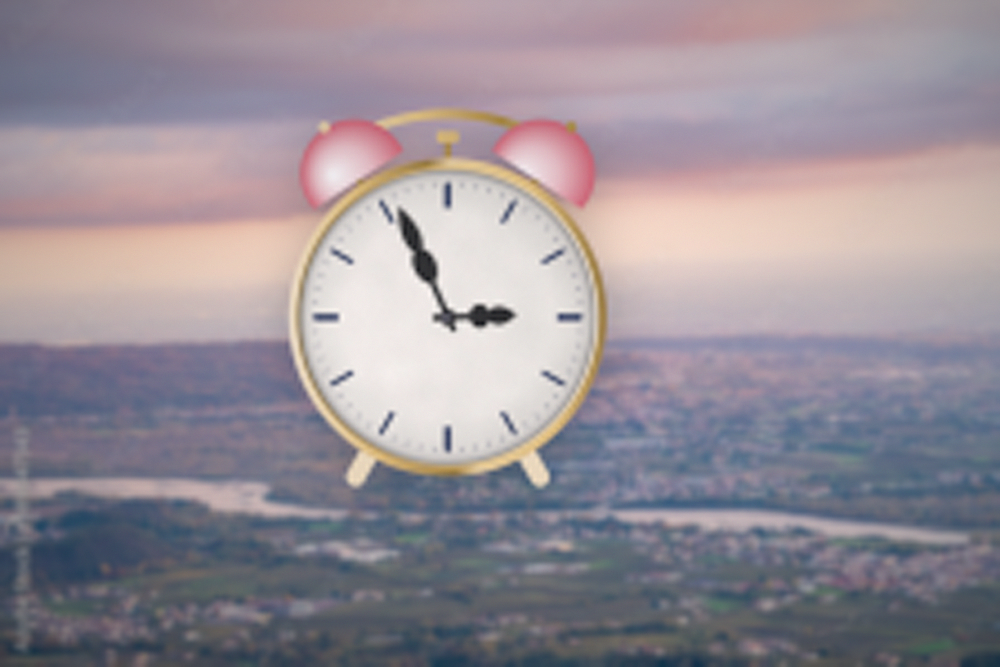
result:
{"hour": 2, "minute": 56}
